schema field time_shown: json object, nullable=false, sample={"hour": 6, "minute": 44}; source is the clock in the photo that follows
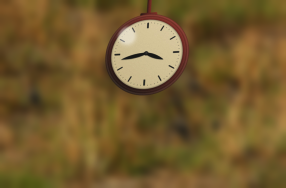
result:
{"hour": 3, "minute": 43}
